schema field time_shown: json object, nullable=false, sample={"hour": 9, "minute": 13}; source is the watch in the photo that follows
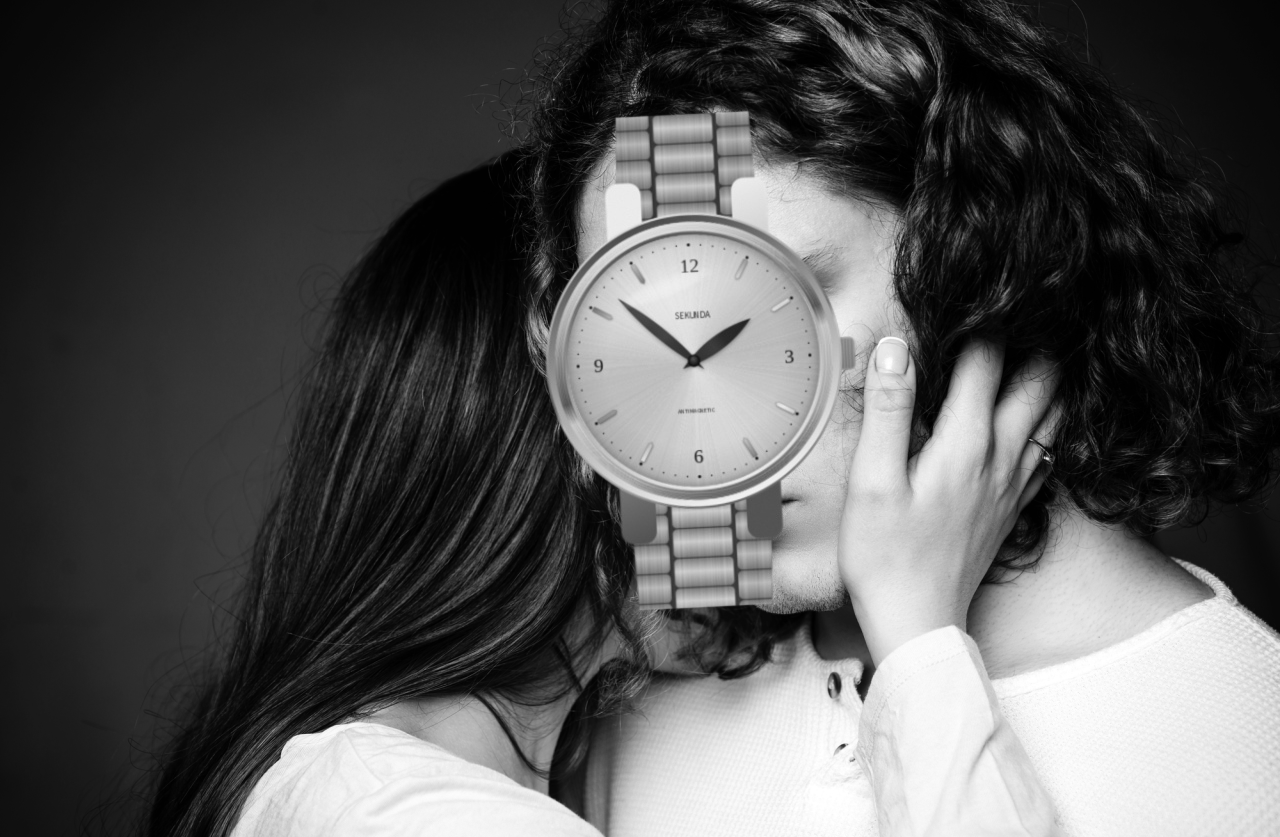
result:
{"hour": 1, "minute": 52}
